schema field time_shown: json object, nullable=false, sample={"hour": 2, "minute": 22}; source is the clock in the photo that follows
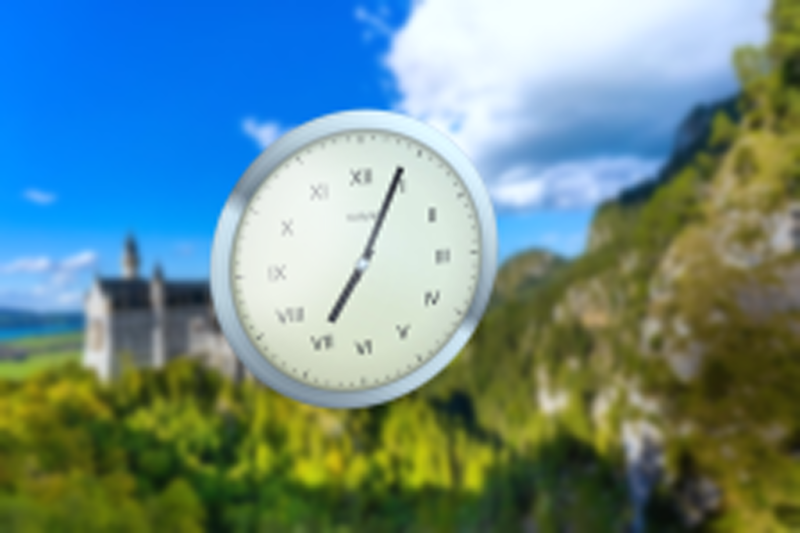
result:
{"hour": 7, "minute": 4}
